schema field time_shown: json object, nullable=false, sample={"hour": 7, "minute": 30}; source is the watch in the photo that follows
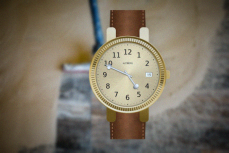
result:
{"hour": 4, "minute": 49}
